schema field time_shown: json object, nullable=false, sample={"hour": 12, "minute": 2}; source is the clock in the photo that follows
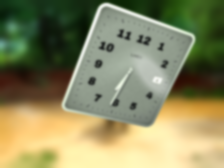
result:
{"hour": 6, "minute": 31}
